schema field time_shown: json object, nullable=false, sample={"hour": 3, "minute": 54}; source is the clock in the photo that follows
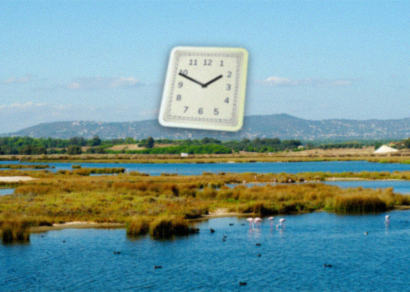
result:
{"hour": 1, "minute": 49}
